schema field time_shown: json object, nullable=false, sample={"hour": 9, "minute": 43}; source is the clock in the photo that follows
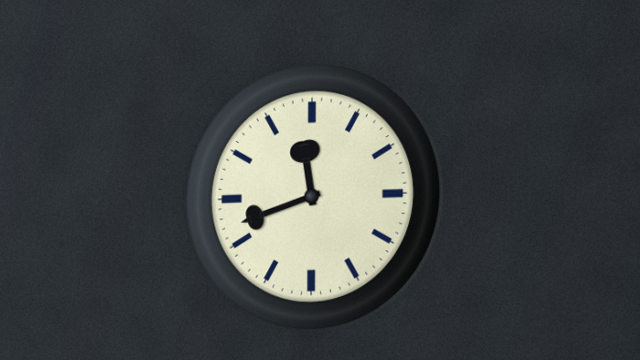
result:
{"hour": 11, "minute": 42}
